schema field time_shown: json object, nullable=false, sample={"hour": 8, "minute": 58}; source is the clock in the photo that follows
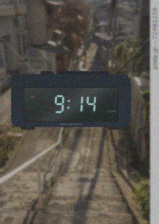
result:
{"hour": 9, "minute": 14}
